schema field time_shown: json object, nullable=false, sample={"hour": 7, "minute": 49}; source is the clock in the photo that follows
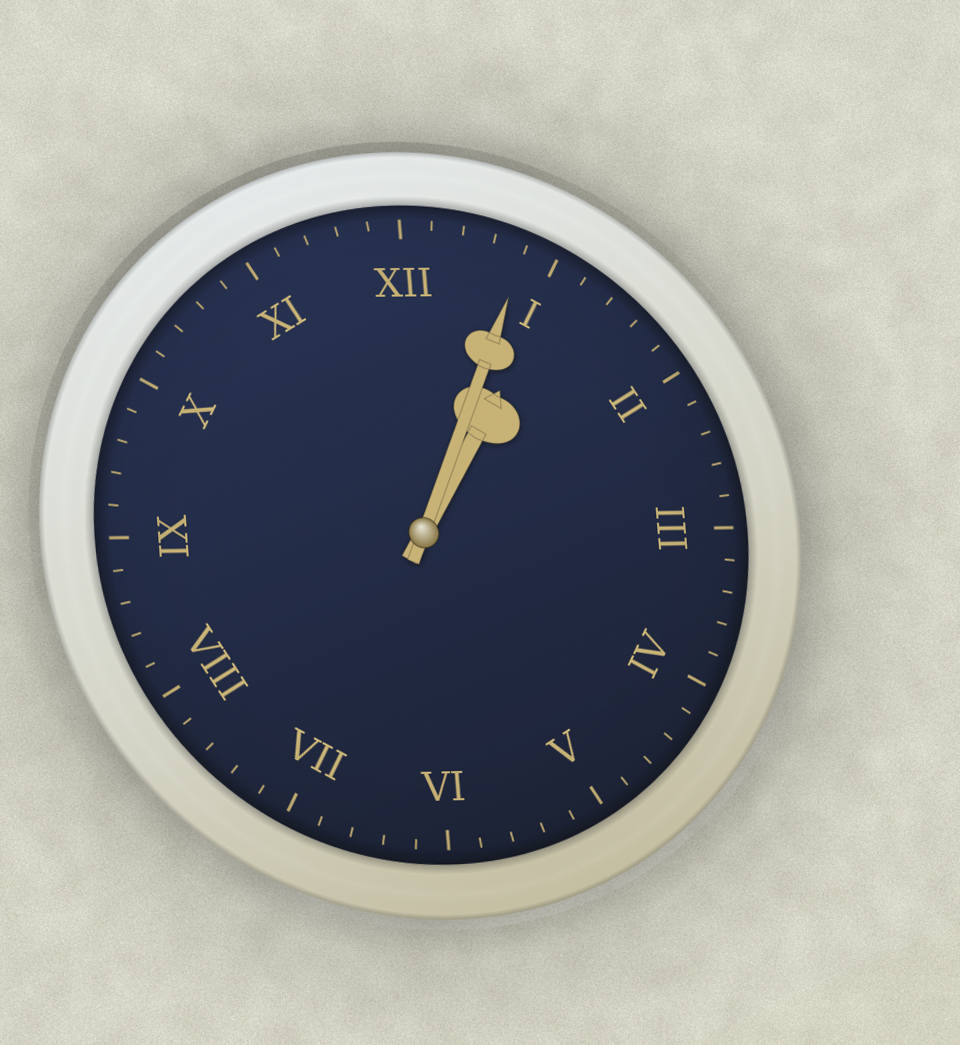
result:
{"hour": 1, "minute": 4}
